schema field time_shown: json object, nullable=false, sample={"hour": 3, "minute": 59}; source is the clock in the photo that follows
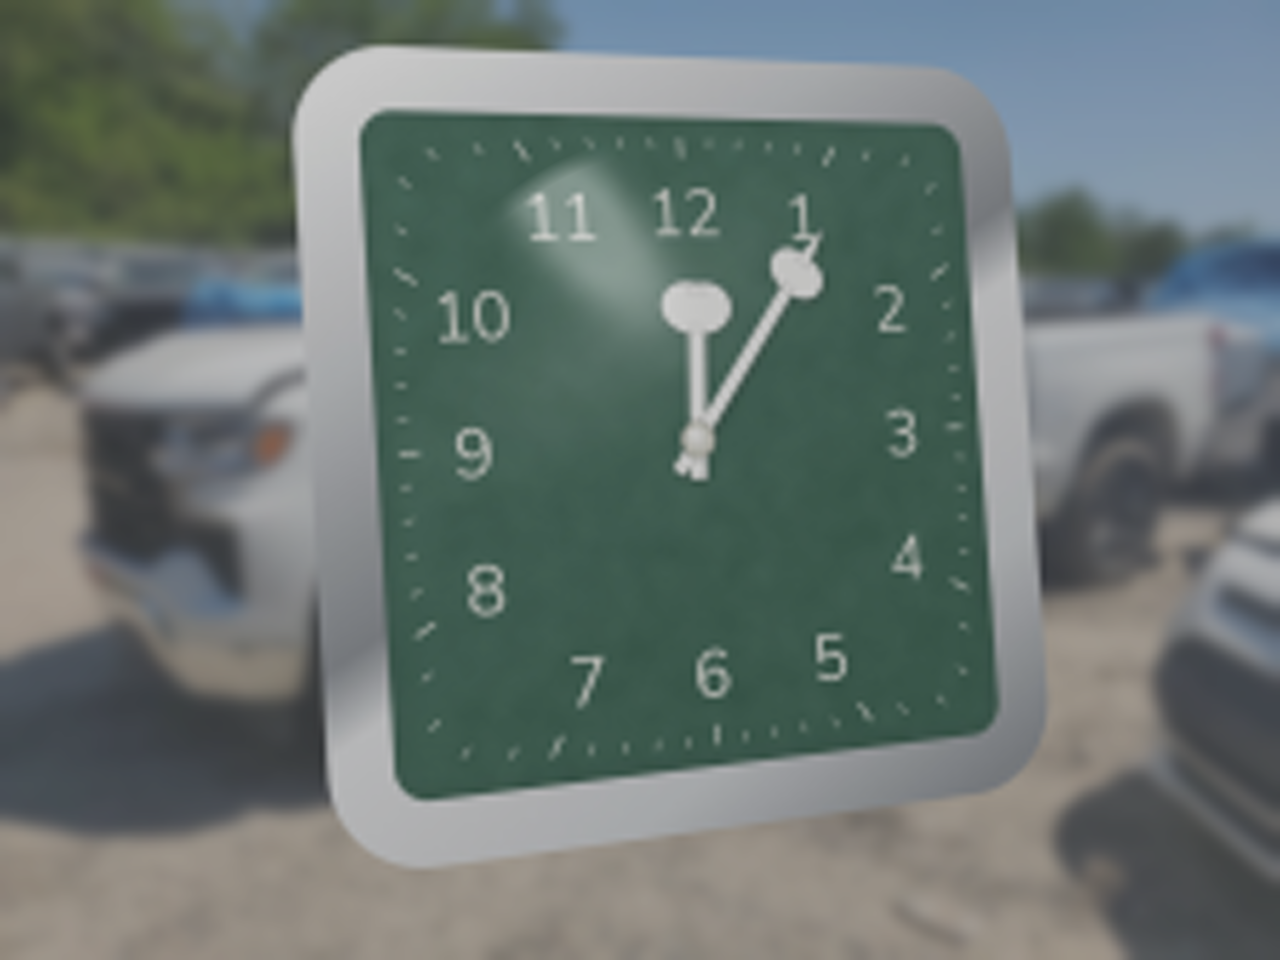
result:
{"hour": 12, "minute": 6}
